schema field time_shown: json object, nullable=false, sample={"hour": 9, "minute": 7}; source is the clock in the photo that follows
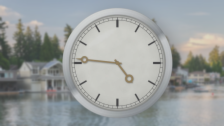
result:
{"hour": 4, "minute": 46}
